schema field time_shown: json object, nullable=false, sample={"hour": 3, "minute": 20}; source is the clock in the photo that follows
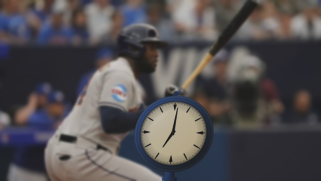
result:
{"hour": 7, "minute": 1}
